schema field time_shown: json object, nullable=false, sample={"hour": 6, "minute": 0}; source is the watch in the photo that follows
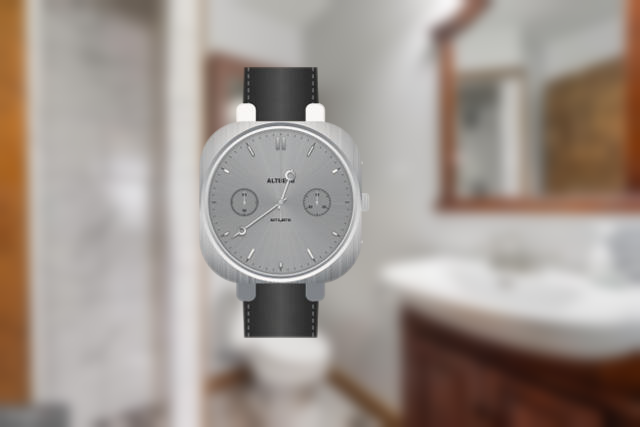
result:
{"hour": 12, "minute": 39}
